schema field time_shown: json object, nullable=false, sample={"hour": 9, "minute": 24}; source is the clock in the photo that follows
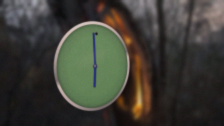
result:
{"hour": 5, "minute": 59}
